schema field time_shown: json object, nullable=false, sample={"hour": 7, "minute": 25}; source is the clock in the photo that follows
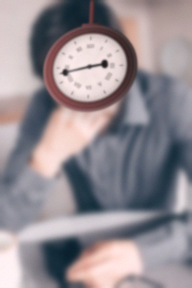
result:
{"hour": 2, "minute": 43}
